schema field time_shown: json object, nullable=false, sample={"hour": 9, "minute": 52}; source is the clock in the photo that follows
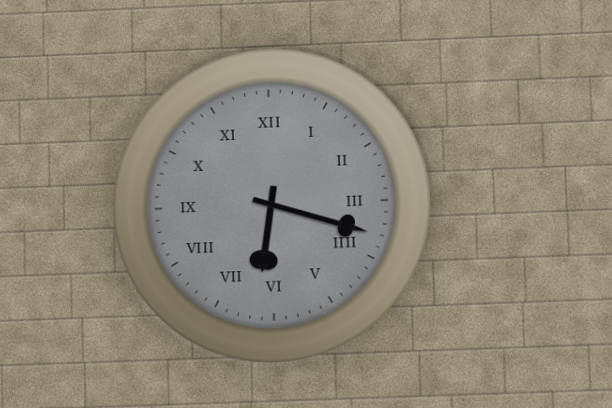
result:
{"hour": 6, "minute": 18}
